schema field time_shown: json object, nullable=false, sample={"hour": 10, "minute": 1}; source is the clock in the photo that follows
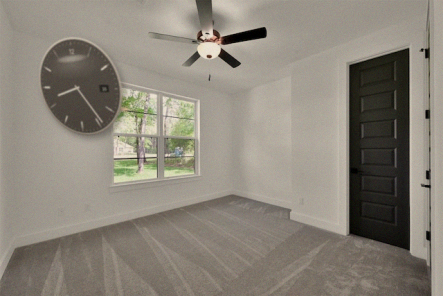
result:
{"hour": 8, "minute": 24}
